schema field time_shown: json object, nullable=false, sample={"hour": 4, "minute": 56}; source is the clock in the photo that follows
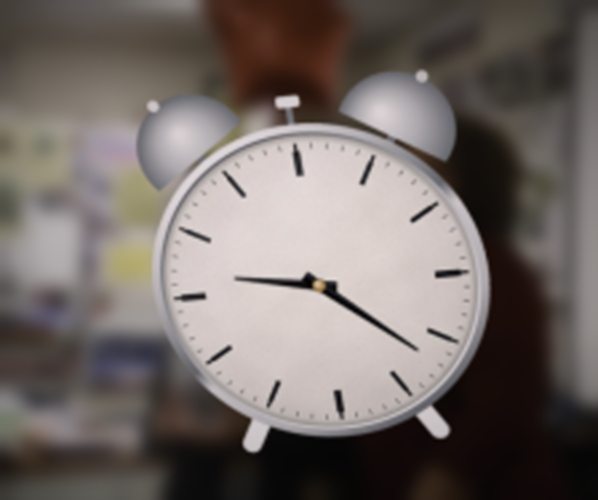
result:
{"hour": 9, "minute": 22}
